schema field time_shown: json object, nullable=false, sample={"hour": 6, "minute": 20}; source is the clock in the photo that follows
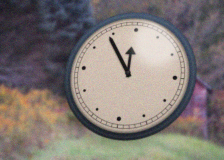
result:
{"hour": 11, "minute": 54}
